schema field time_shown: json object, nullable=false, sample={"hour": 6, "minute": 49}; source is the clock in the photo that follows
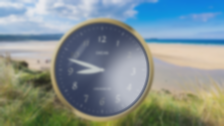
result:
{"hour": 8, "minute": 48}
